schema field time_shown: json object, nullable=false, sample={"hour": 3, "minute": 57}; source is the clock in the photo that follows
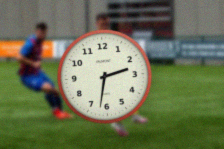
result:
{"hour": 2, "minute": 32}
